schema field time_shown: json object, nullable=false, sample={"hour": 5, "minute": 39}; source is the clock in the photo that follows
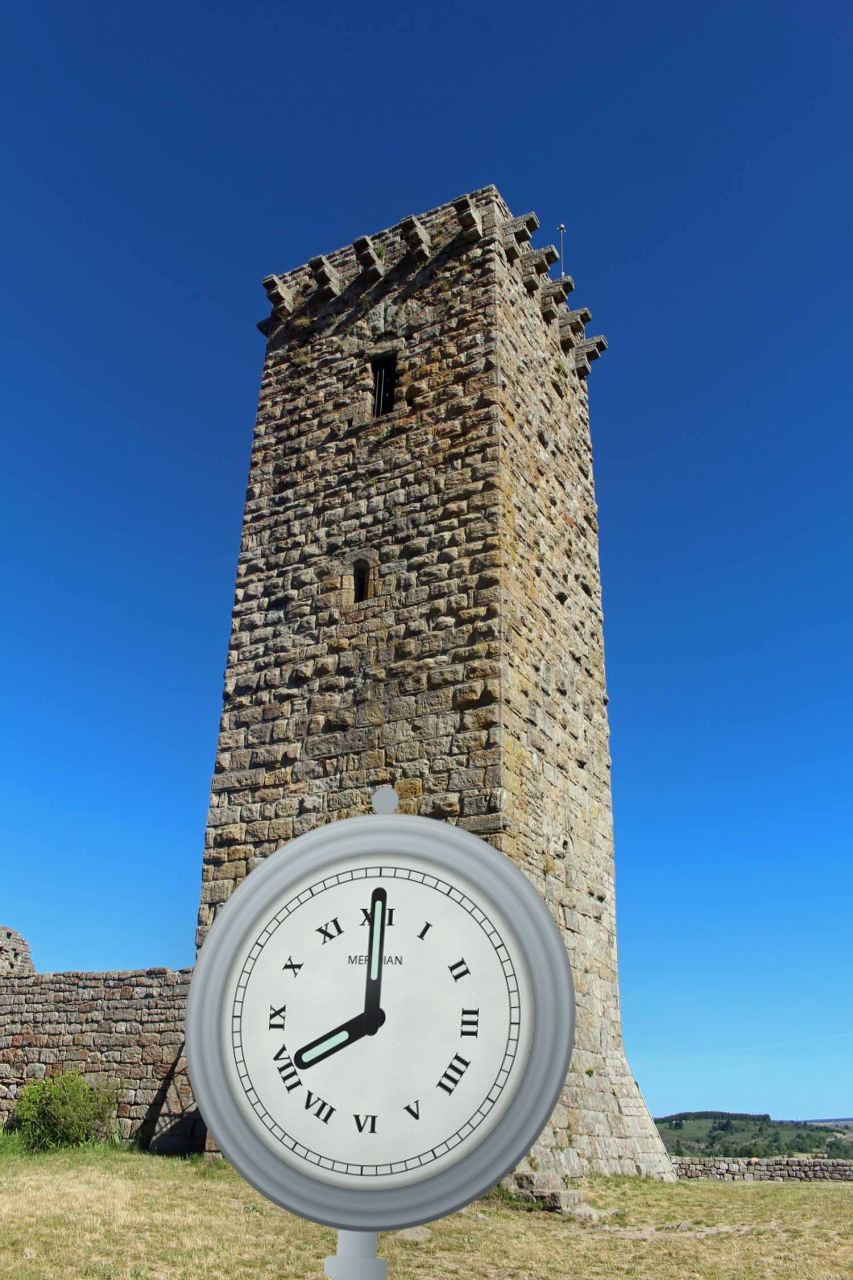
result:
{"hour": 8, "minute": 0}
